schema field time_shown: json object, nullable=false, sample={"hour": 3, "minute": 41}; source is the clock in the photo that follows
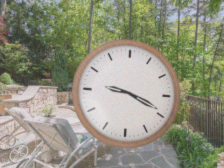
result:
{"hour": 9, "minute": 19}
